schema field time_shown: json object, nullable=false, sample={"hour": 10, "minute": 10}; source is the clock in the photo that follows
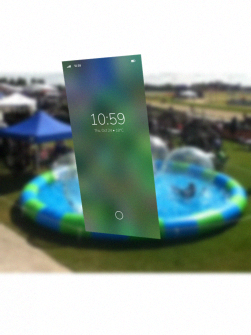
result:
{"hour": 10, "minute": 59}
